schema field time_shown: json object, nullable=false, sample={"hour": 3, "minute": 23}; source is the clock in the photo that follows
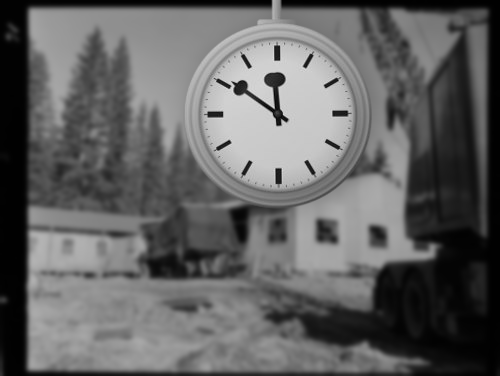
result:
{"hour": 11, "minute": 51}
